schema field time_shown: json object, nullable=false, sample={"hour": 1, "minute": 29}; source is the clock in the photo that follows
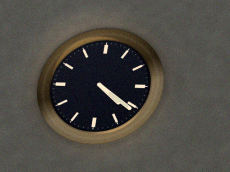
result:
{"hour": 4, "minute": 21}
